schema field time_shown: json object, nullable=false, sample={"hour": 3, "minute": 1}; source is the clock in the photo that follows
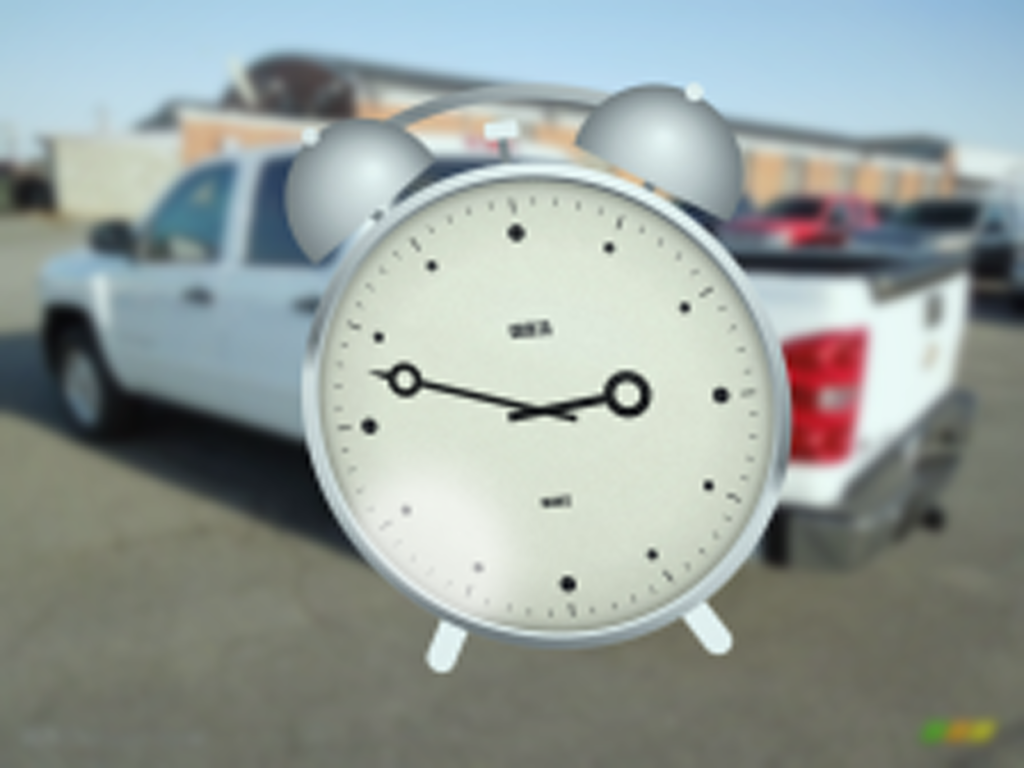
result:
{"hour": 2, "minute": 48}
